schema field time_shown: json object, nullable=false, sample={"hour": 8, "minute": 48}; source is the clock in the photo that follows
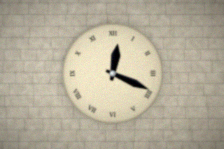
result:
{"hour": 12, "minute": 19}
